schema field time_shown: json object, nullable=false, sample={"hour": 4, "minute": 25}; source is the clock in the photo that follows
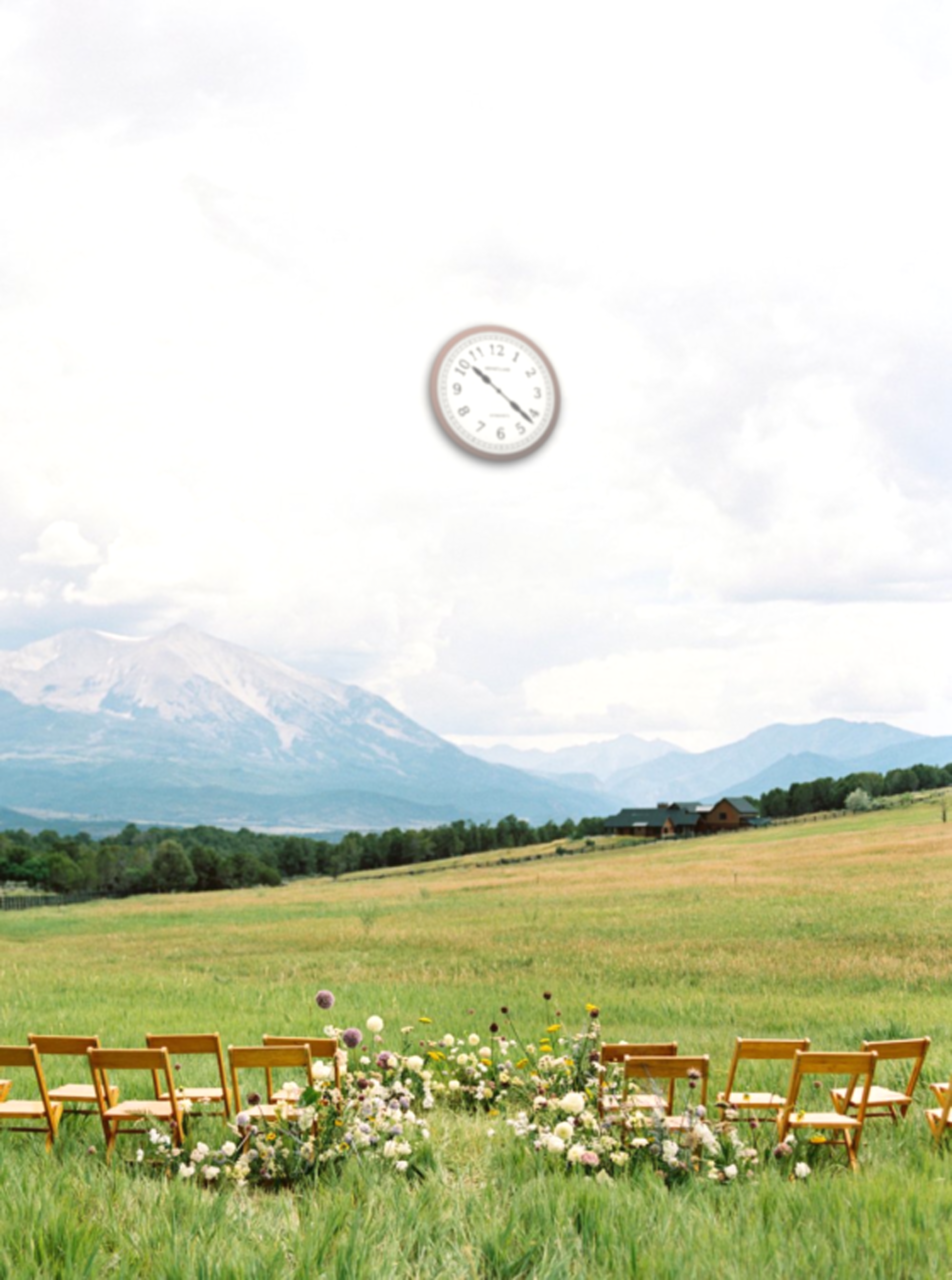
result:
{"hour": 10, "minute": 22}
